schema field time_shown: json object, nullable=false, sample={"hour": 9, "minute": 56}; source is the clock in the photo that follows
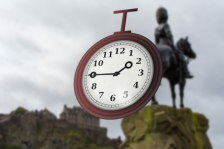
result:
{"hour": 1, "minute": 45}
